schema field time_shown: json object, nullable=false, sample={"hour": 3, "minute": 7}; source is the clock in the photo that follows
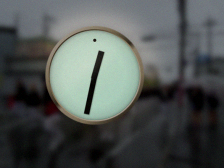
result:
{"hour": 12, "minute": 32}
